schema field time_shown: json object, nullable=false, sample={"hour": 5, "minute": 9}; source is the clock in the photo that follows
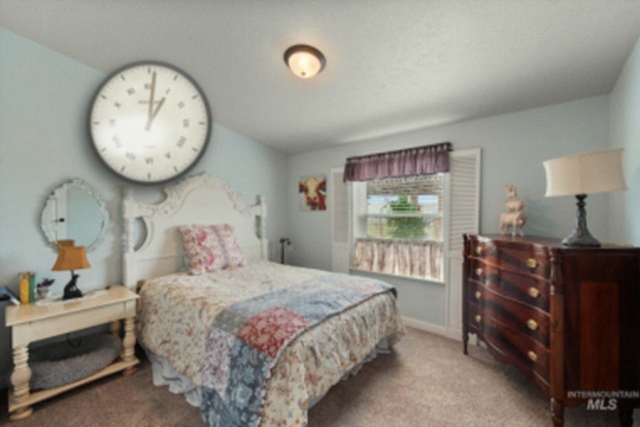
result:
{"hour": 1, "minute": 1}
